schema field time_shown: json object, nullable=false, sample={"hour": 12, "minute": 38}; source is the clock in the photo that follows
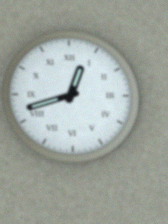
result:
{"hour": 12, "minute": 42}
